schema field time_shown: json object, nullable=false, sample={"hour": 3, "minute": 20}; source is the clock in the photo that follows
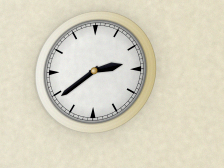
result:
{"hour": 2, "minute": 39}
